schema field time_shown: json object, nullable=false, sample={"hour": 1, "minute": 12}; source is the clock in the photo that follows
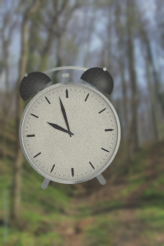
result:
{"hour": 9, "minute": 58}
